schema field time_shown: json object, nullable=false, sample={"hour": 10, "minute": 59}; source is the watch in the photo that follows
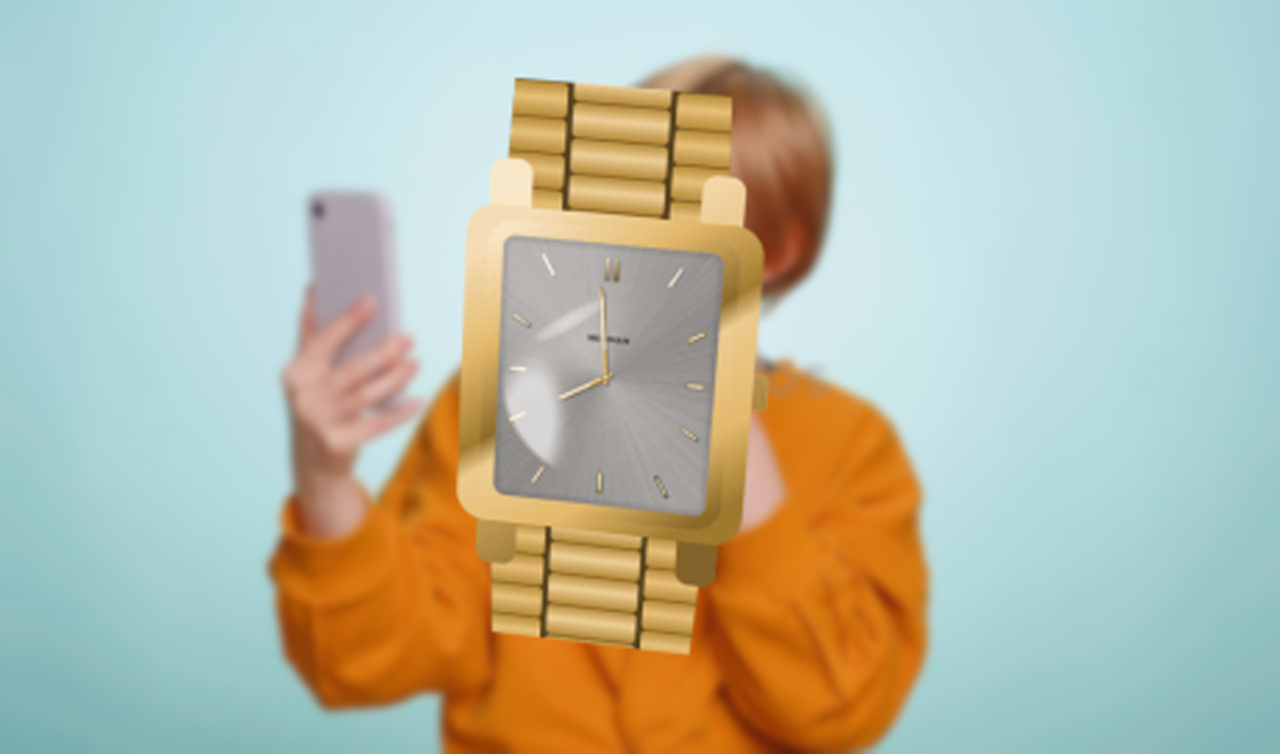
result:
{"hour": 7, "minute": 59}
